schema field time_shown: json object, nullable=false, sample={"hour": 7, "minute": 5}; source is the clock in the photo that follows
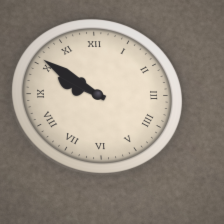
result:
{"hour": 9, "minute": 51}
